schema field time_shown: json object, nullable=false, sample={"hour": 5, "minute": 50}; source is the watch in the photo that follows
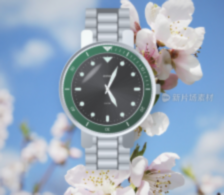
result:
{"hour": 5, "minute": 4}
